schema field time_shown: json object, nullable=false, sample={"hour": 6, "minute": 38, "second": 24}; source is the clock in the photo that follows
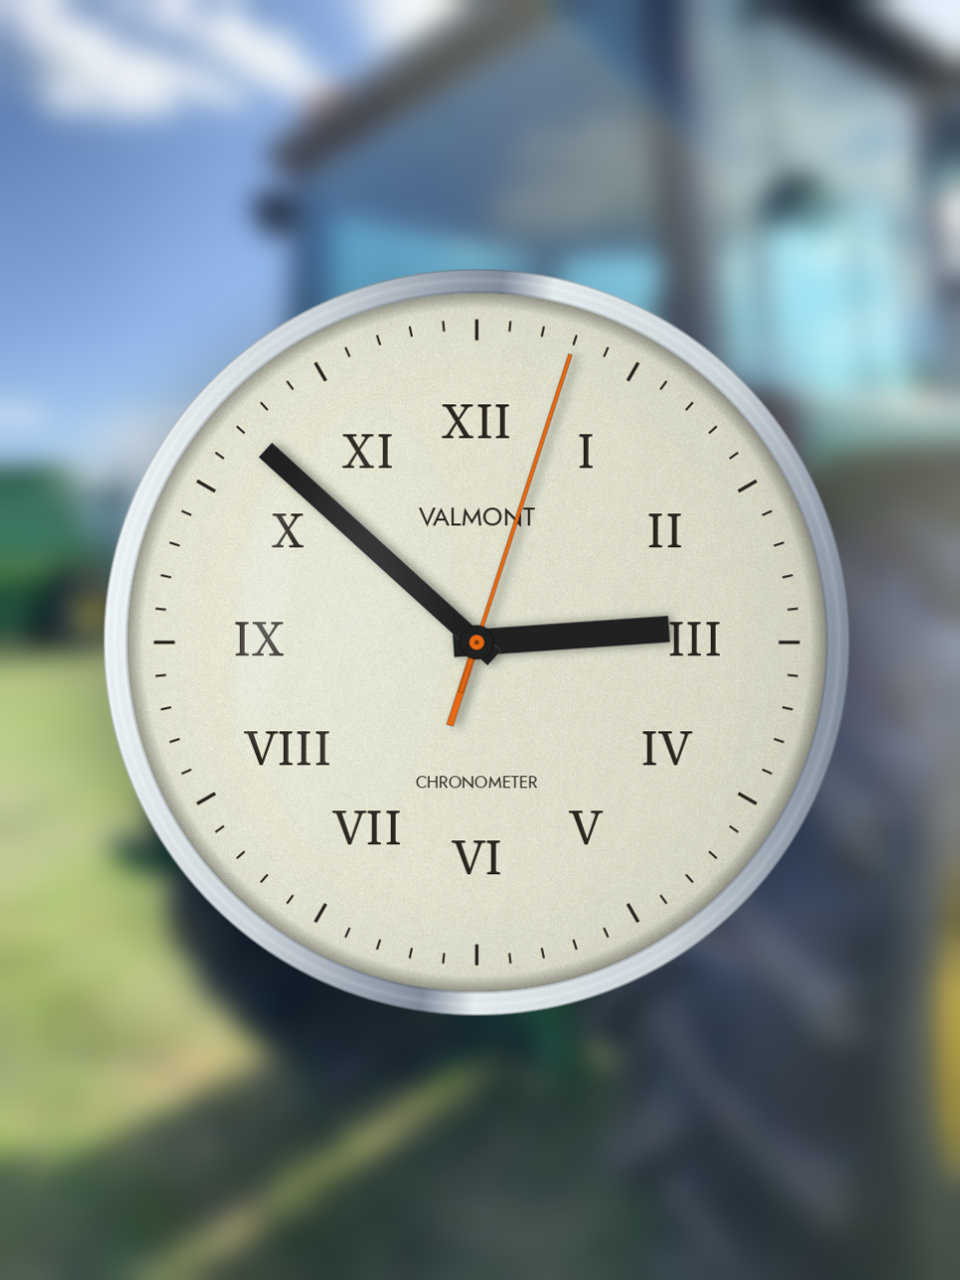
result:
{"hour": 2, "minute": 52, "second": 3}
